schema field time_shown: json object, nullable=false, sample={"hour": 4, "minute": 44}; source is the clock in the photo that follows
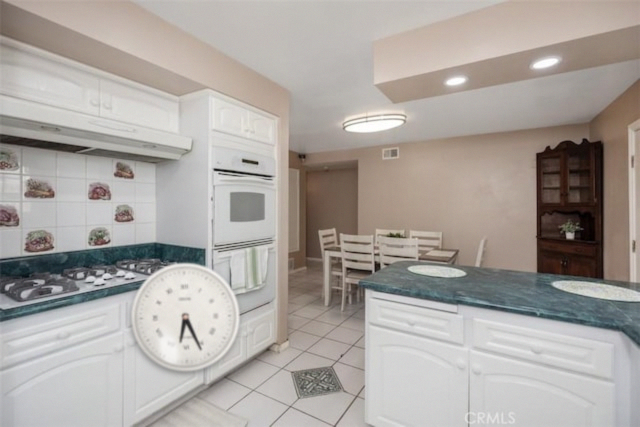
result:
{"hour": 6, "minute": 26}
